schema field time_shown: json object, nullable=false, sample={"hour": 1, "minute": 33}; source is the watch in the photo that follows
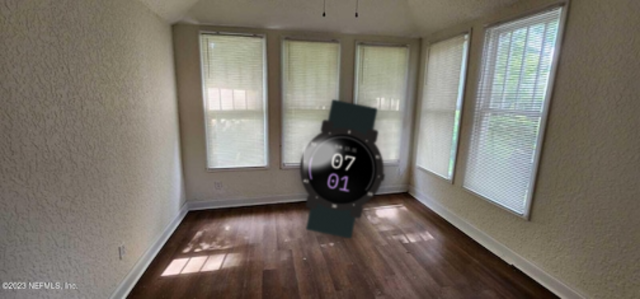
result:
{"hour": 7, "minute": 1}
